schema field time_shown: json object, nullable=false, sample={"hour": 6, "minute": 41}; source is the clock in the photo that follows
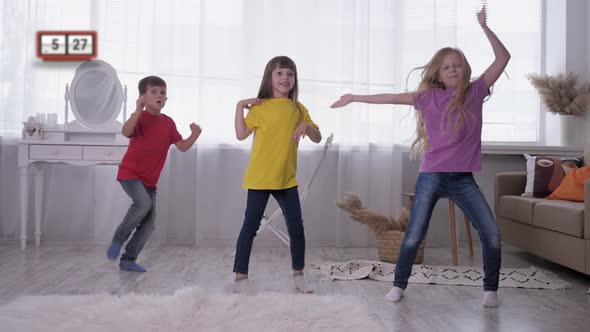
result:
{"hour": 5, "minute": 27}
